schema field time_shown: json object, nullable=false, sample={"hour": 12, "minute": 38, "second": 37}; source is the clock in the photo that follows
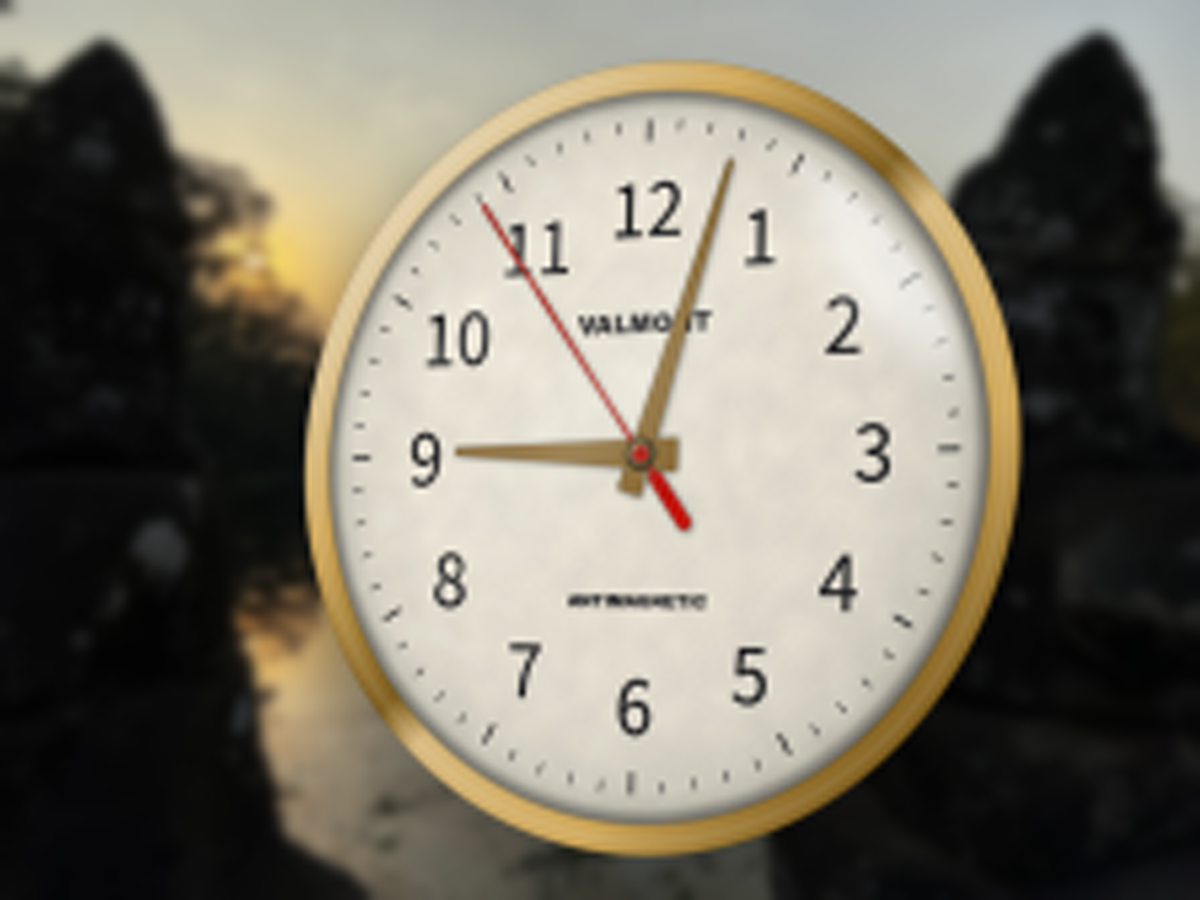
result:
{"hour": 9, "minute": 2, "second": 54}
